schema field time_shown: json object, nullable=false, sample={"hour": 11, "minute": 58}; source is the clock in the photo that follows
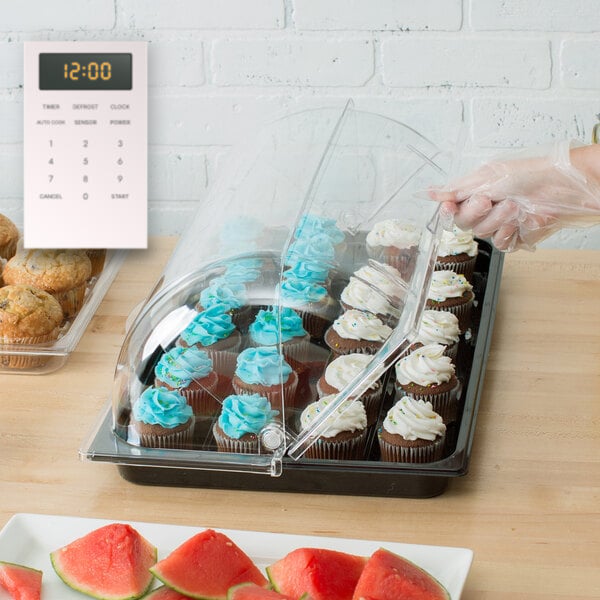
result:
{"hour": 12, "minute": 0}
